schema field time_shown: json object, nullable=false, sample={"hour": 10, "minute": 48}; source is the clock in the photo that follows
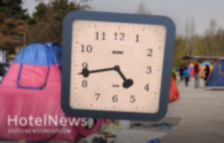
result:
{"hour": 4, "minute": 43}
